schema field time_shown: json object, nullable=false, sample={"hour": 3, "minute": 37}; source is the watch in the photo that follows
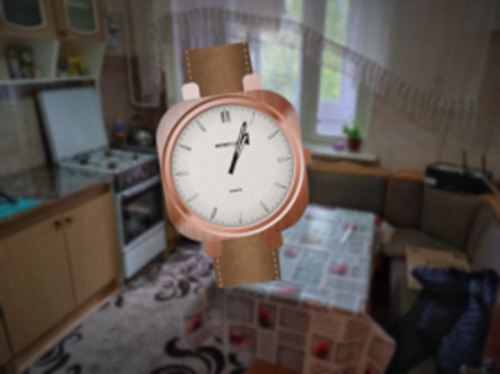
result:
{"hour": 1, "minute": 4}
